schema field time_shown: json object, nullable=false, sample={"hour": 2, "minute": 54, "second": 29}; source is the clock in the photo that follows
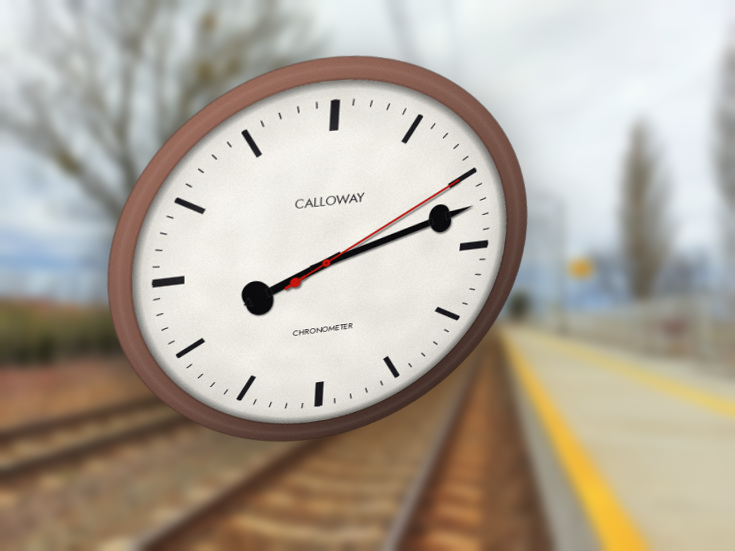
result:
{"hour": 8, "minute": 12, "second": 10}
